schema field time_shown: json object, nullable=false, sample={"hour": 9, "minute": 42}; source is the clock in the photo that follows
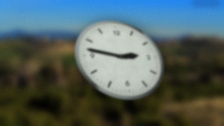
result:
{"hour": 2, "minute": 47}
